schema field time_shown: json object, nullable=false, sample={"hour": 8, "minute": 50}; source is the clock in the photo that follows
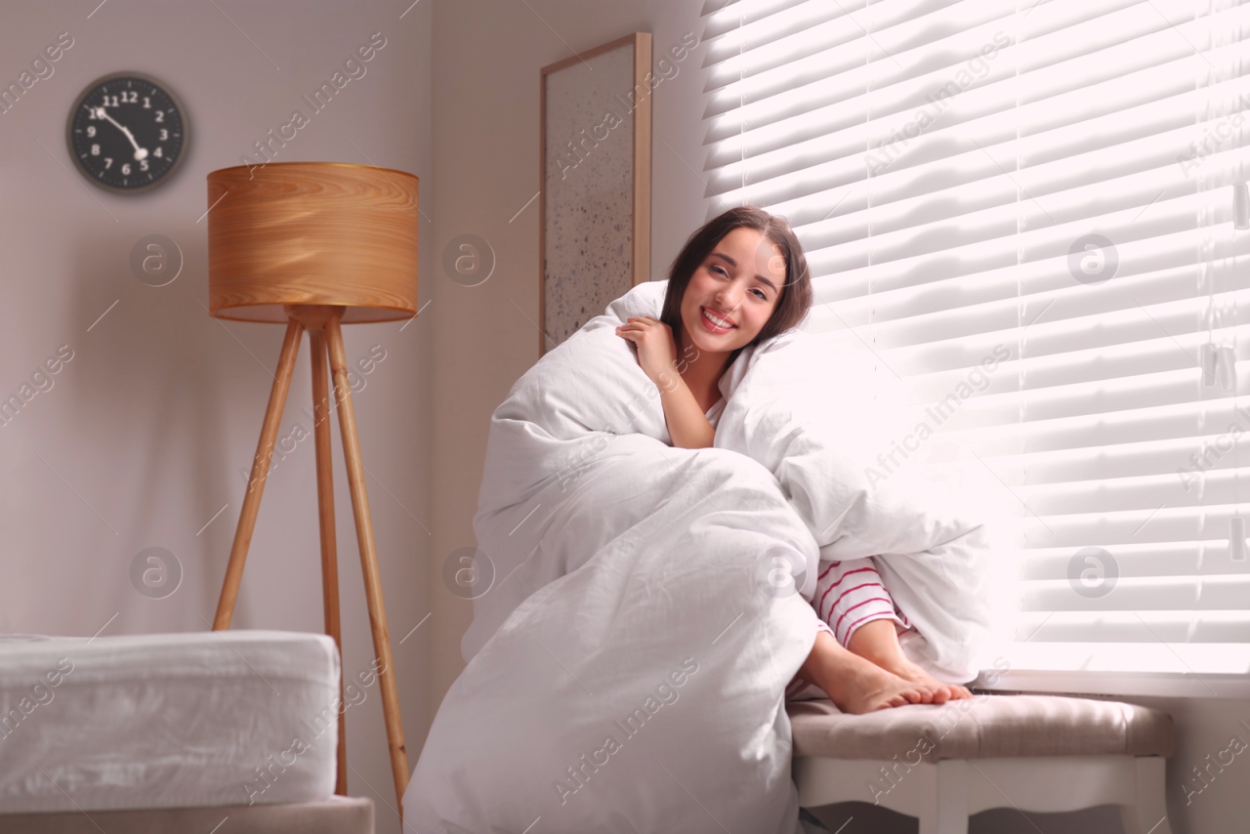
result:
{"hour": 4, "minute": 51}
